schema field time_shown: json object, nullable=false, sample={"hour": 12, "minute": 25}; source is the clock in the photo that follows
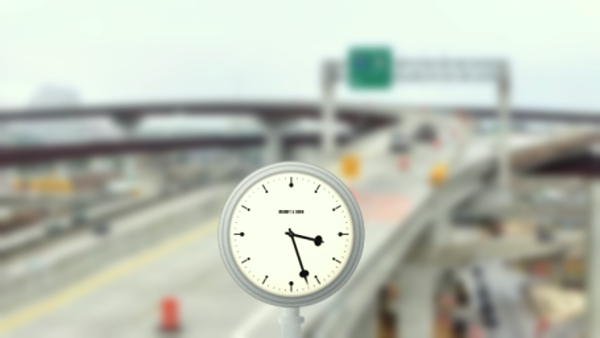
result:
{"hour": 3, "minute": 27}
